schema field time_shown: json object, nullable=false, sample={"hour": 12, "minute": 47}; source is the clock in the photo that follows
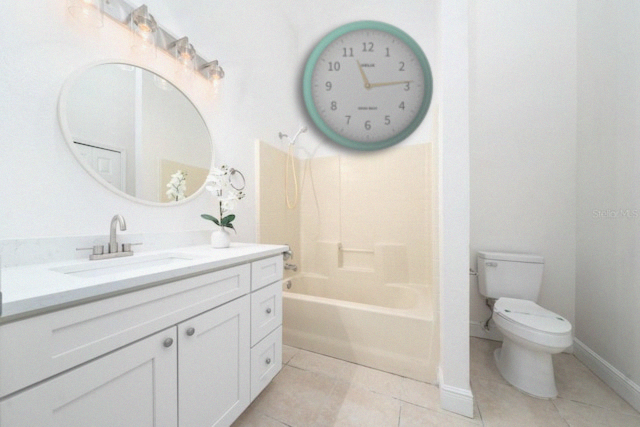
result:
{"hour": 11, "minute": 14}
